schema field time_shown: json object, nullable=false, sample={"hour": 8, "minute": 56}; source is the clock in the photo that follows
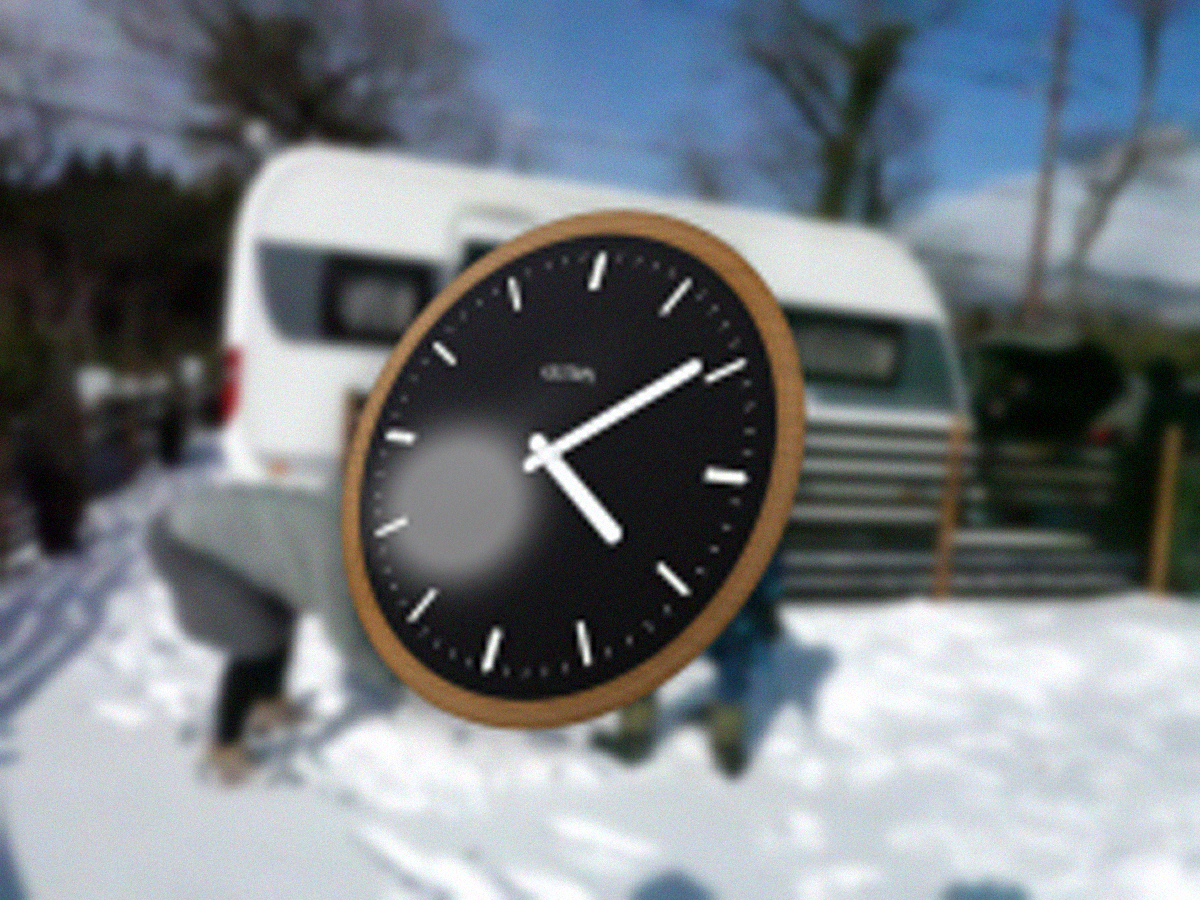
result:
{"hour": 4, "minute": 9}
